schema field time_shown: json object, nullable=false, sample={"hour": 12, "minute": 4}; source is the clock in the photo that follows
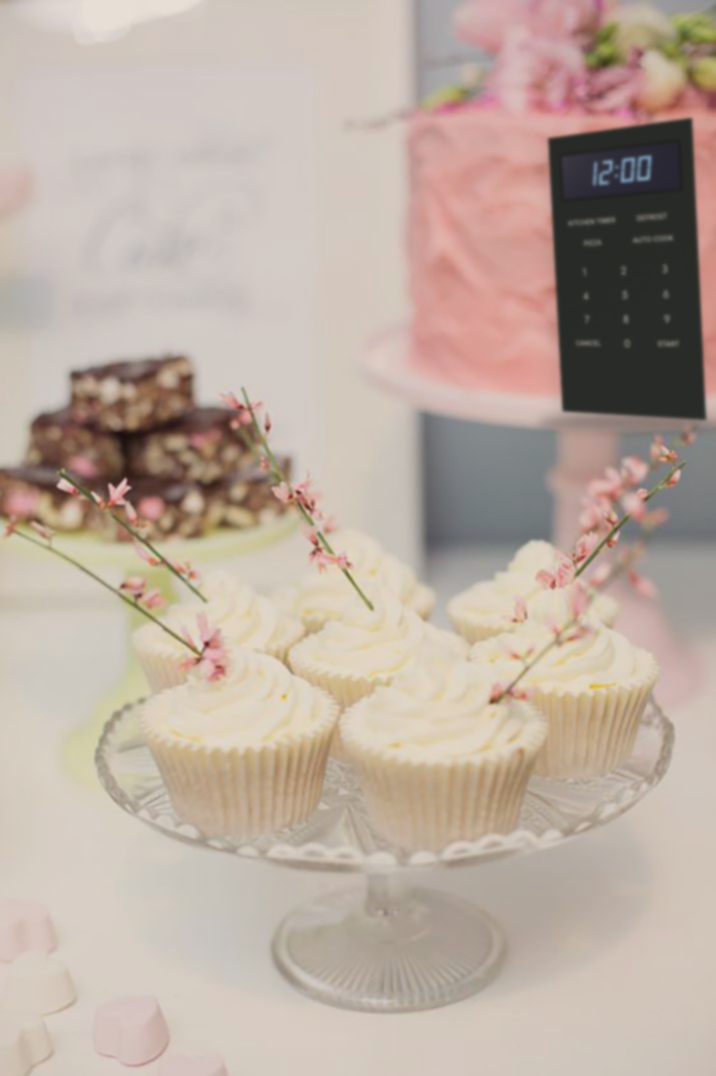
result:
{"hour": 12, "minute": 0}
